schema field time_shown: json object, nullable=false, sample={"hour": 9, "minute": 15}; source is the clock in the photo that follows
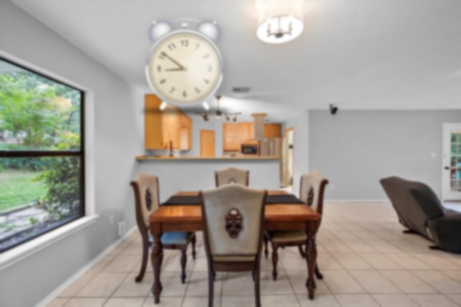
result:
{"hour": 8, "minute": 51}
